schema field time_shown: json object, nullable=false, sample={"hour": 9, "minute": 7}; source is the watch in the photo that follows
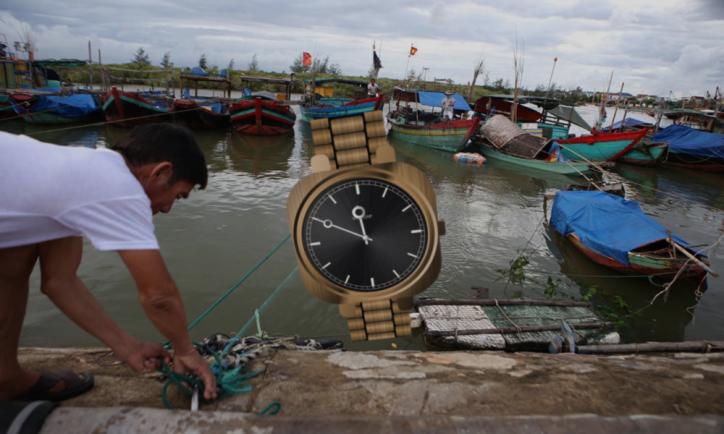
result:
{"hour": 11, "minute": 50}
